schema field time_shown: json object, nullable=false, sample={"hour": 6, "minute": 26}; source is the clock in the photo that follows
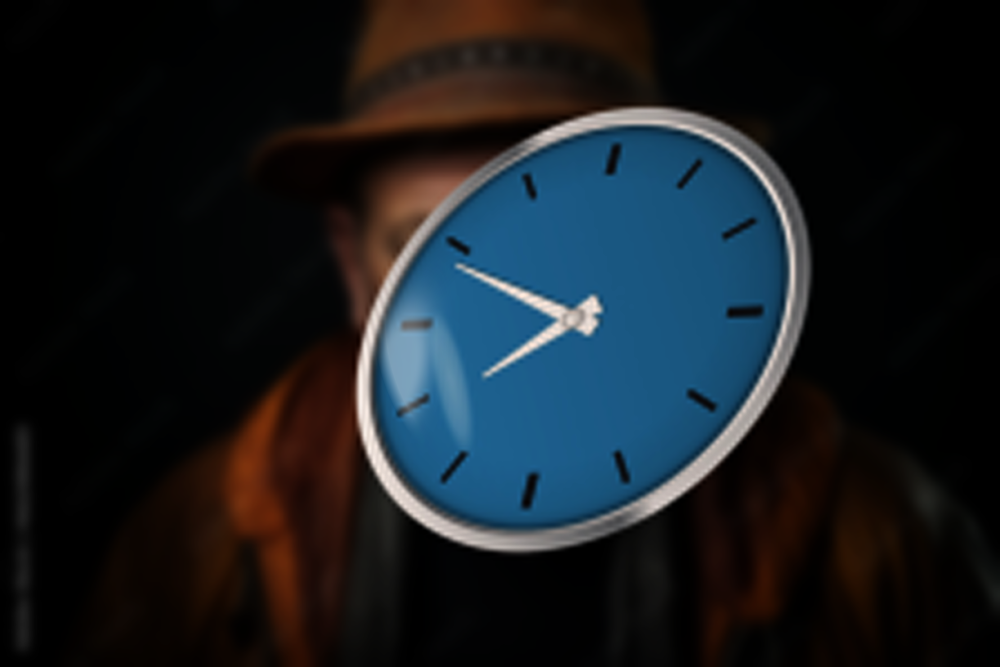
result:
{"hour": 7, "minute": 49}
